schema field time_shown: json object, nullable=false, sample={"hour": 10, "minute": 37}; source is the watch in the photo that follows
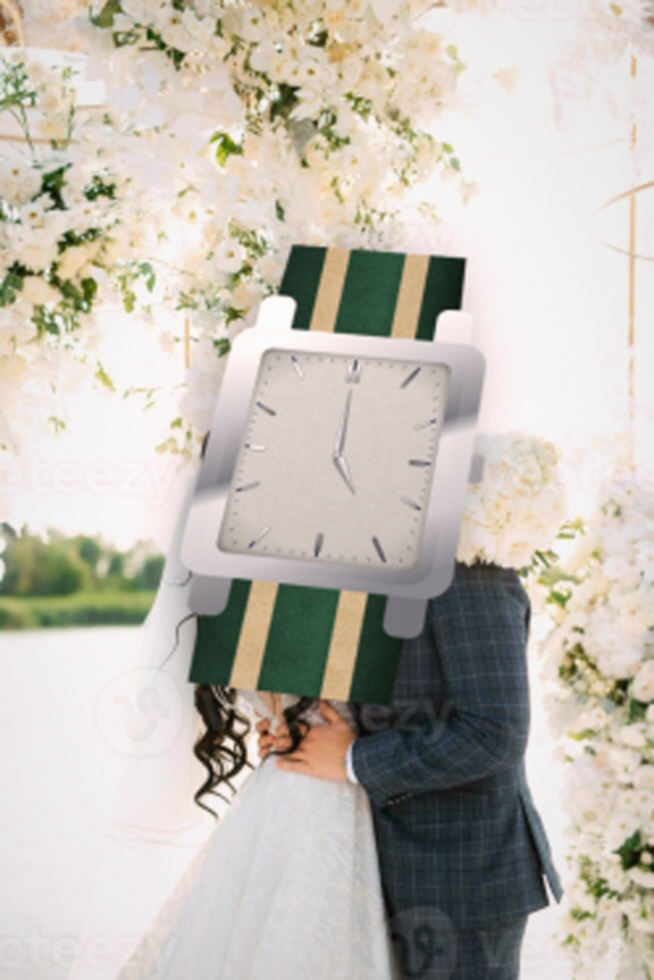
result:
{"hour": 5, "minute": 0}
